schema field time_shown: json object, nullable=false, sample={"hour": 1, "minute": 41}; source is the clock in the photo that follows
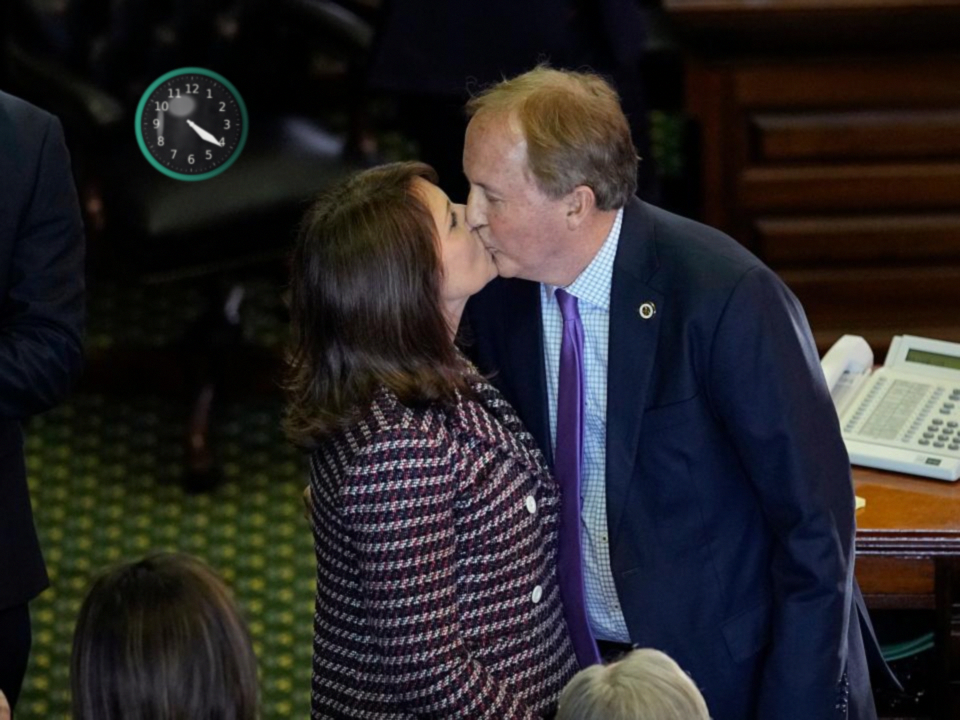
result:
{"hour": 4, "minute": 21}
